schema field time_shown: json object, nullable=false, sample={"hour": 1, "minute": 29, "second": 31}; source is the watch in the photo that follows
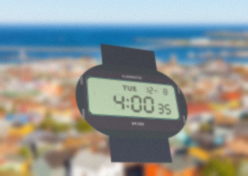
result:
{"hour": 4, "minute": 0, "second": 35}
